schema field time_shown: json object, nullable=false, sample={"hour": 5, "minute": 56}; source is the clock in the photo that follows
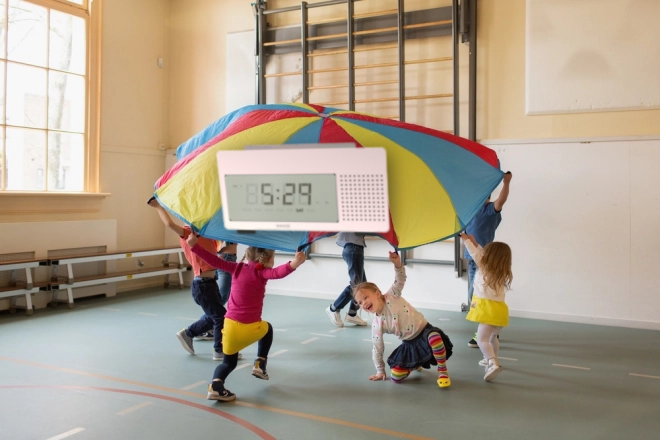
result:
{"hour": 5, "minute": 29}
